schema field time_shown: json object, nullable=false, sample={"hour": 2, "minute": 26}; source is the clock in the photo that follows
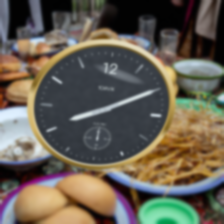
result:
{"hour": 8, "minute": 10}
